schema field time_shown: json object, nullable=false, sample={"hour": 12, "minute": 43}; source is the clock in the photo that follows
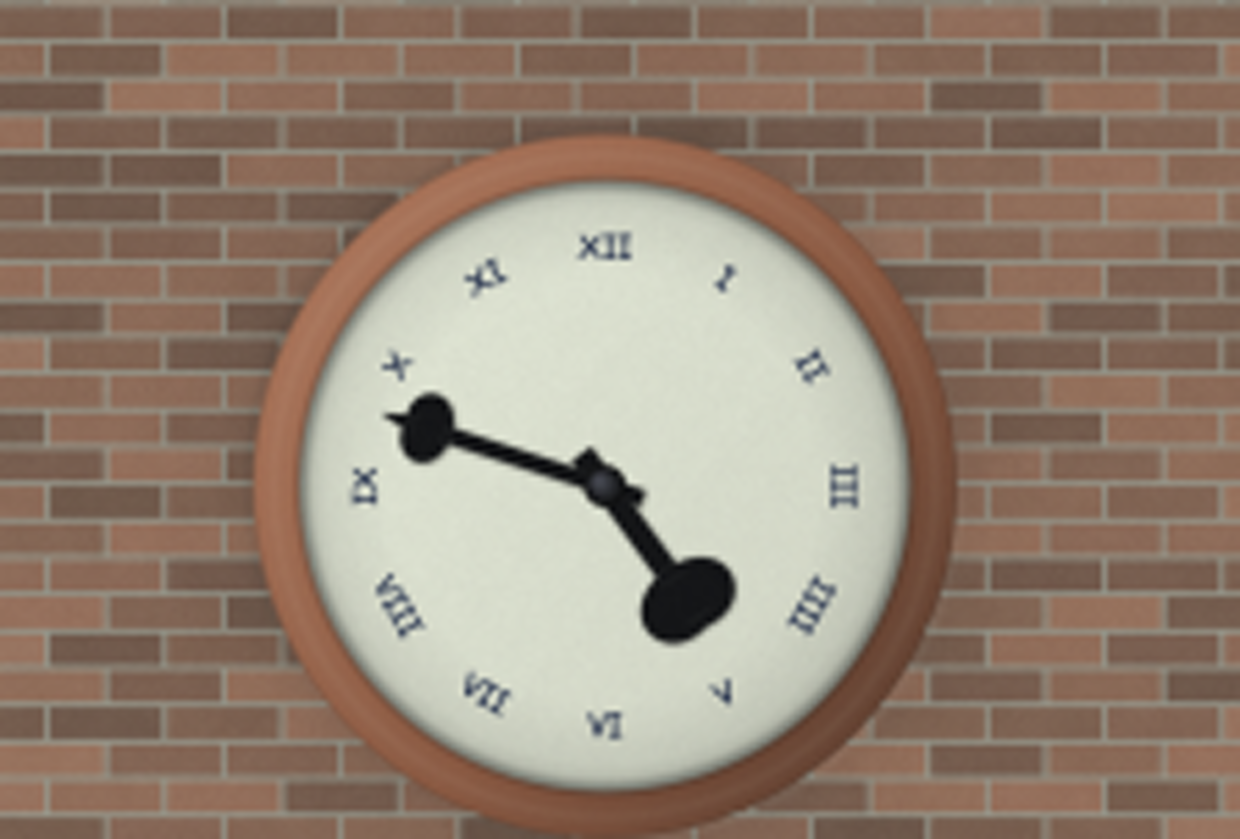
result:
{"hour": 4, "minute": 48}
